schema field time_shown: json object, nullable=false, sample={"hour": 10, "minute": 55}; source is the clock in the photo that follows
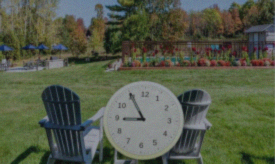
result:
{"hour": 8, "minute": 55}
